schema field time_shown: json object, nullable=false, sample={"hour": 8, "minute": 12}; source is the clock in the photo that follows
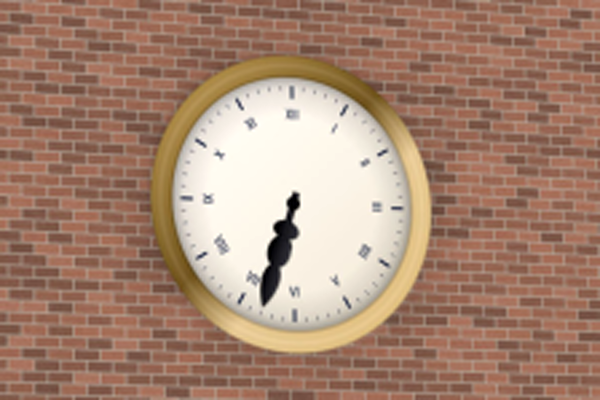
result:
{"hour": 6, "minute": 33}
